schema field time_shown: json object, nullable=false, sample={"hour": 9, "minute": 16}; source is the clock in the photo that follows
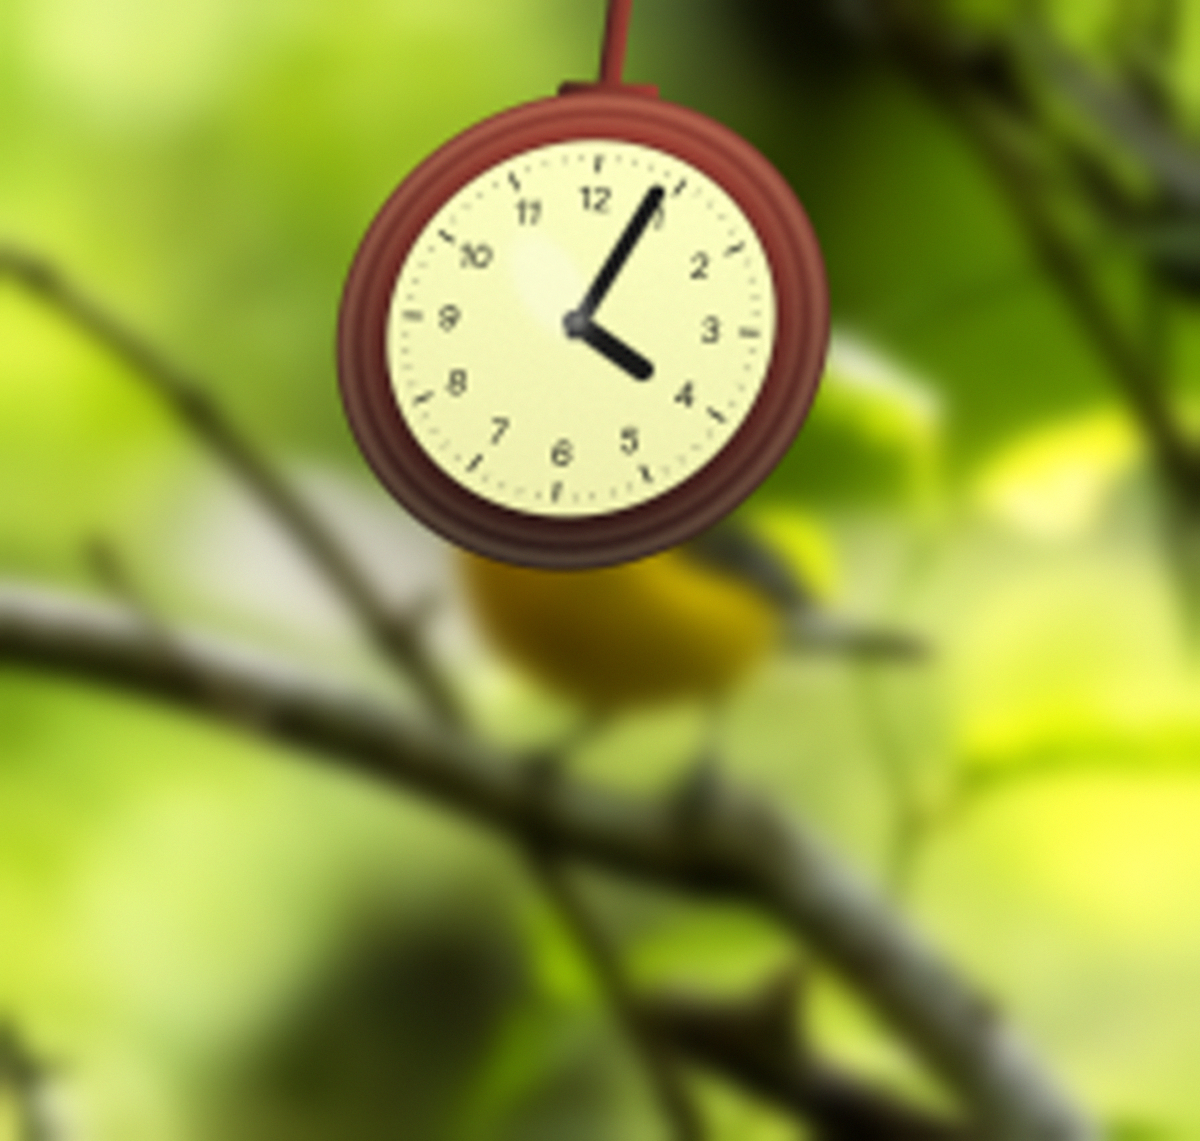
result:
{"hour": 4, "minute": 4}
